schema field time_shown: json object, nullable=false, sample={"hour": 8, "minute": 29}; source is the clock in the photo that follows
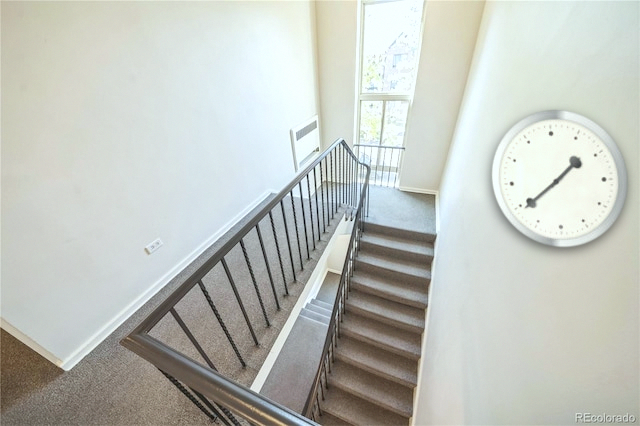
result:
{"hour": 1, "minute": 39}
